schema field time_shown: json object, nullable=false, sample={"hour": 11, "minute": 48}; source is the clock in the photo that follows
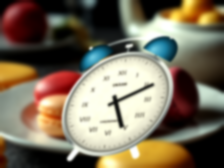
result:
{"hour": 5, "minute": 11}
